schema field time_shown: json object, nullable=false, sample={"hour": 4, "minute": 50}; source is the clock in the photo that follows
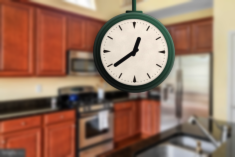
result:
{"hour": 12, "minute": 39}
